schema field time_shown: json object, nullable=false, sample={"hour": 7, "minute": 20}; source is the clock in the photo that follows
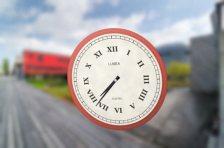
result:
{"hour": 7, "minute": 37}
